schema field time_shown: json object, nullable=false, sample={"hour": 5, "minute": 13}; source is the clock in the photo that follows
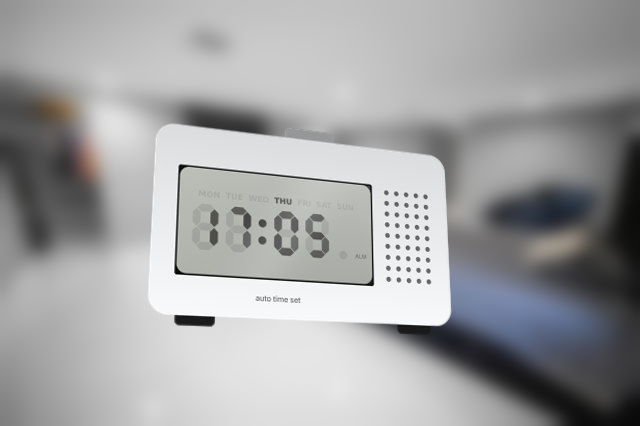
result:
{"hour": 17, "minute": 5}
